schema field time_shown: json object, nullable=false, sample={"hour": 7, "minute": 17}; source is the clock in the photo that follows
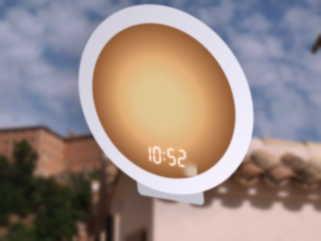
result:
{"hour": 10, "minute": 52}
